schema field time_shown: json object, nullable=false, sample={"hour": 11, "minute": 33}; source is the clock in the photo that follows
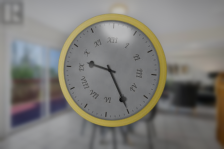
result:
{"hour": 9, "minute": 25}
